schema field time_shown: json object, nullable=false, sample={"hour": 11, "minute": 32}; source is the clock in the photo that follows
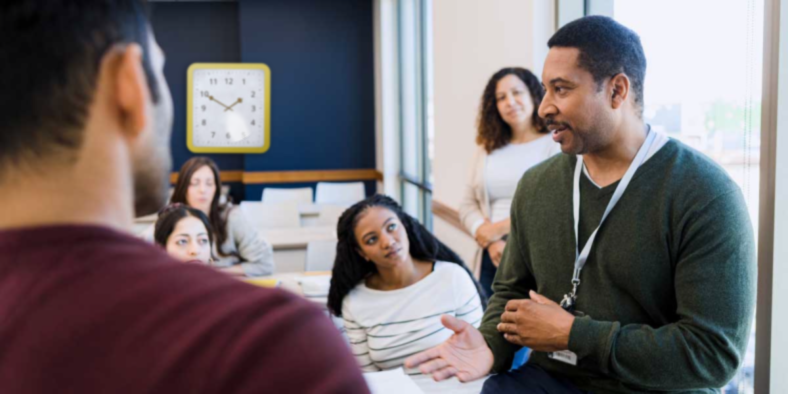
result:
{"hour": 1, "minute": 50}
